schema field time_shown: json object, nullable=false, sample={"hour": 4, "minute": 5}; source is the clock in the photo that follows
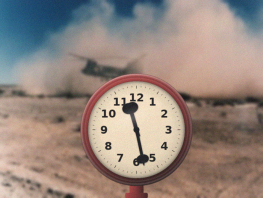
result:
{"hour": 11, "minute": 28}
